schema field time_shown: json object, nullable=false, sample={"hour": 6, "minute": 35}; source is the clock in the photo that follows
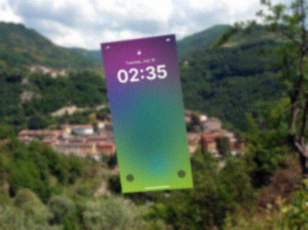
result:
{"hour": 2, "minute": 35}
